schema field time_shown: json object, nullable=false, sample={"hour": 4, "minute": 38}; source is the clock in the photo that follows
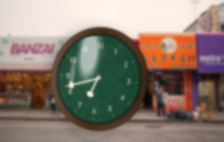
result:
{"hour": 6, "minute": 42}
